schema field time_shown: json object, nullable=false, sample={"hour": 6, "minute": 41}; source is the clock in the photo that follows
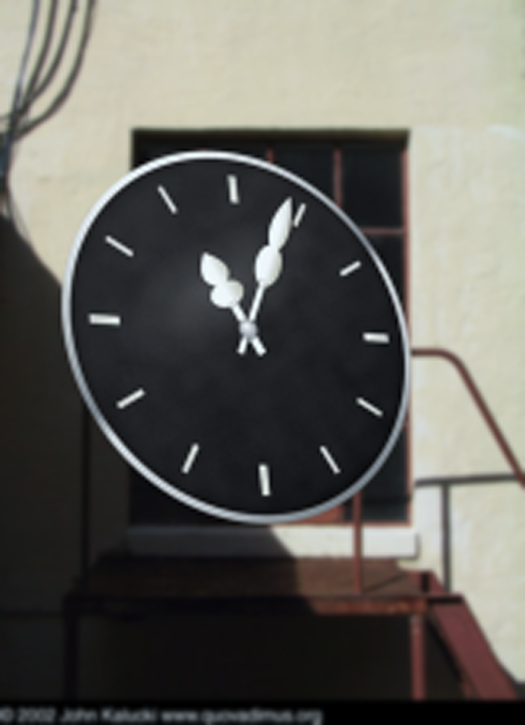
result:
{"hour": 11, "minute": 4}
